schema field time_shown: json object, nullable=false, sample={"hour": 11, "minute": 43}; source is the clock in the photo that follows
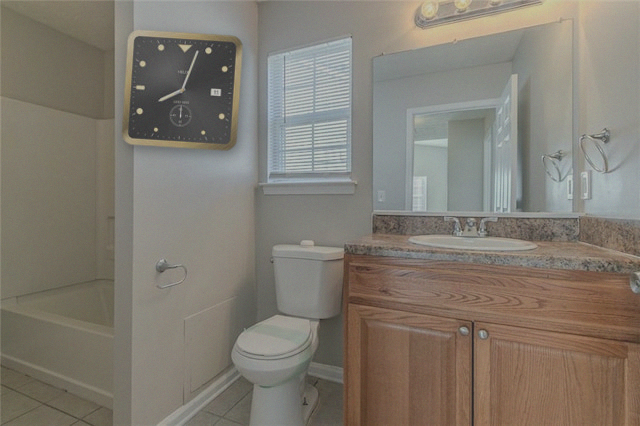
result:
{"hour": 8, "minute": 3}
